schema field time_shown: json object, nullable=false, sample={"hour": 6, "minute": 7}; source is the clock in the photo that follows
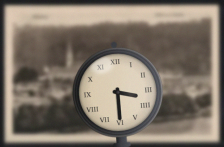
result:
{"hour": 3, "minute": 30}
